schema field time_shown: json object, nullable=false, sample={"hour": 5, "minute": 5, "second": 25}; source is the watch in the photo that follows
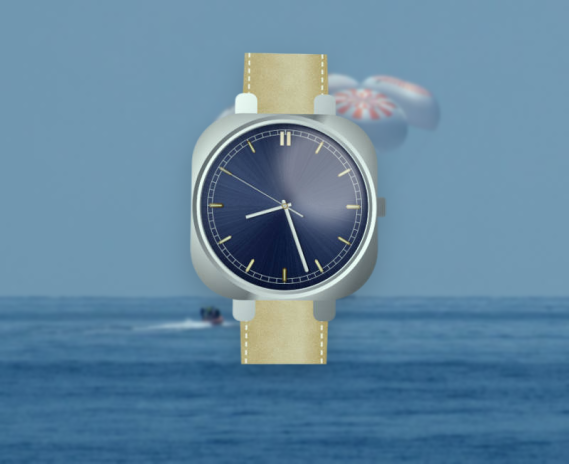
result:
{"hour": 8, "minute": 26, "second": 50}
